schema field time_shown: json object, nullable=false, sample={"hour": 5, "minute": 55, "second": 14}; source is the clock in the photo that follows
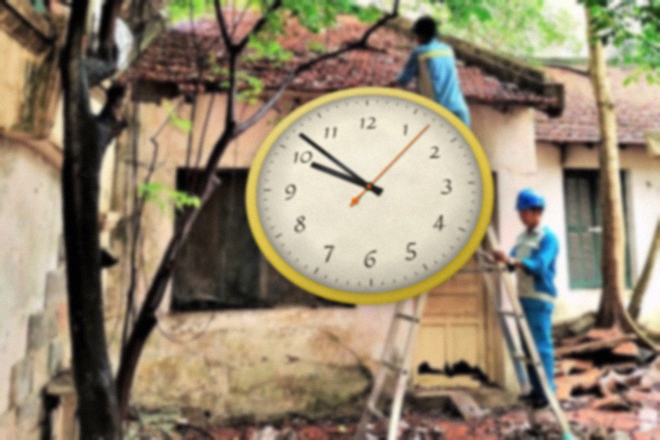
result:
{"hour": 9, "minute": 52, "second": 7}
